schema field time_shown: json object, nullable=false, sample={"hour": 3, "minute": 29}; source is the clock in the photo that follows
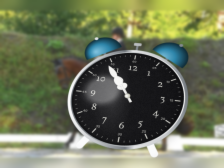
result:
{"hour": 10, "minute": 54}
